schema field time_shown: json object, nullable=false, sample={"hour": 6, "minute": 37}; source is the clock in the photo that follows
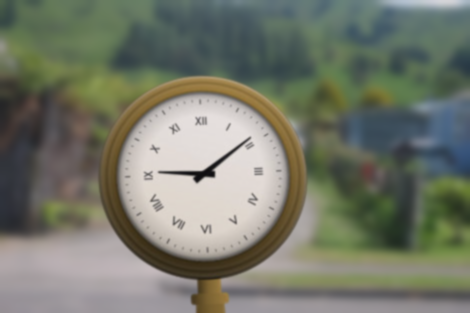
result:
{"hour": 9, "minute": 9}
